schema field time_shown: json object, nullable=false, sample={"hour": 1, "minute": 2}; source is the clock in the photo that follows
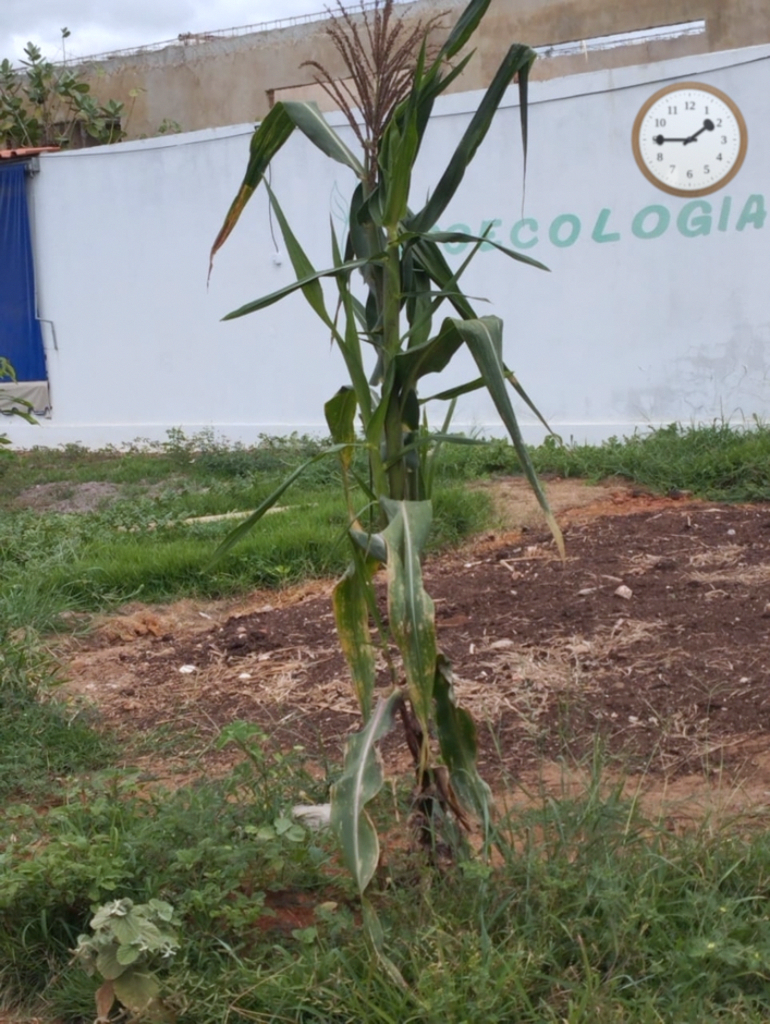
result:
{"hour": 1, "minute": 45}
